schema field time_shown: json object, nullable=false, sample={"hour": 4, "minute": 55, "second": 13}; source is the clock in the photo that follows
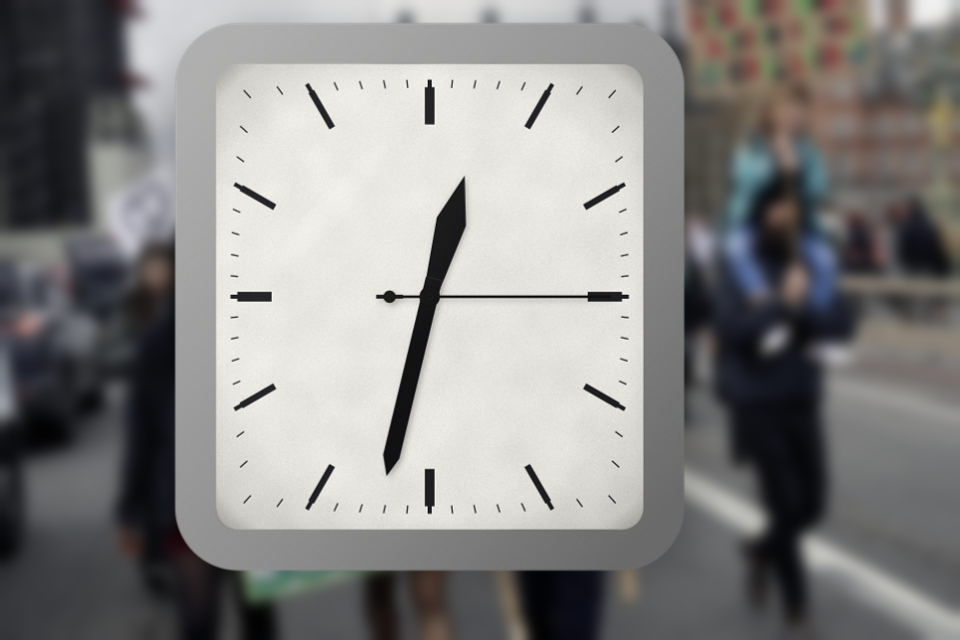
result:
{"hour": 12, "minute": 32, "second": 15}
